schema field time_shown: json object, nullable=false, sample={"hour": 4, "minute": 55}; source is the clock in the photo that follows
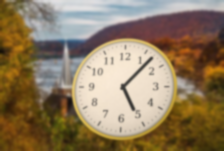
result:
{"hour": 5, "minute": 7}
